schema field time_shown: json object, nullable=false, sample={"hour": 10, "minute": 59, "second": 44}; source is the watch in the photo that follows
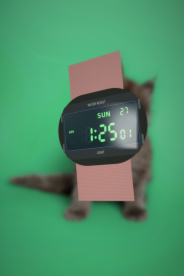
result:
{"hour": 1, "minute": 25, "second": 1}
